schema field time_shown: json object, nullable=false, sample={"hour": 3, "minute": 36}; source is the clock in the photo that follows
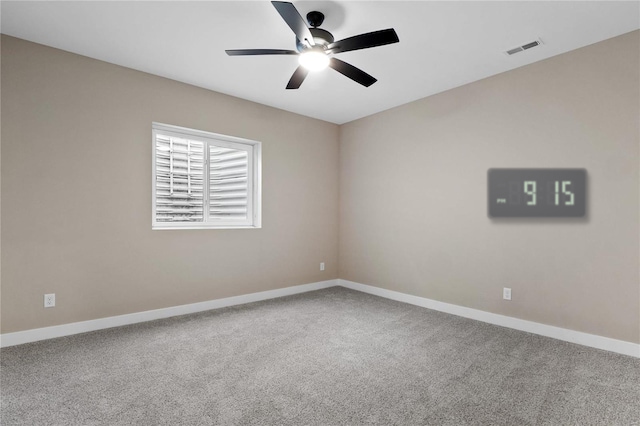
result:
{"hour": 9, "minute": 15}
